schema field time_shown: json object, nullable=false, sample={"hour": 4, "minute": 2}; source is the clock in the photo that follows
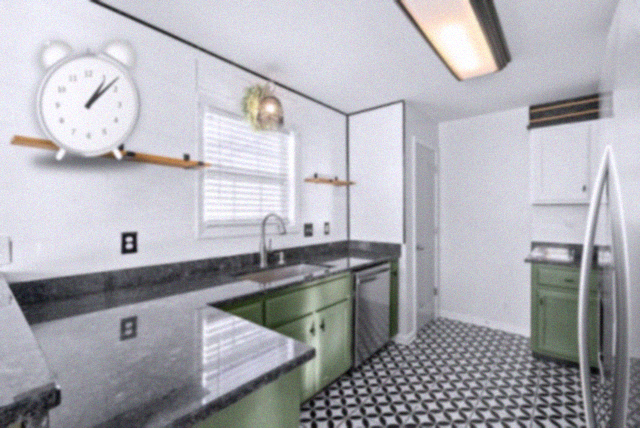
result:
{"hour": 1, "minute": 8}
